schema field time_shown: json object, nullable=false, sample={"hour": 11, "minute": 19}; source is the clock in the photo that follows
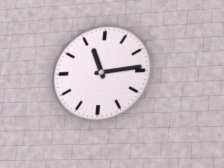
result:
{"hour": 11, "minute": 14}
